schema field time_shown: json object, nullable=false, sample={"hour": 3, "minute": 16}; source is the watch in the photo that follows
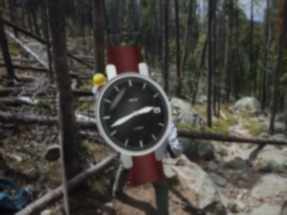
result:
{"hour": 2, "minute": 42}
